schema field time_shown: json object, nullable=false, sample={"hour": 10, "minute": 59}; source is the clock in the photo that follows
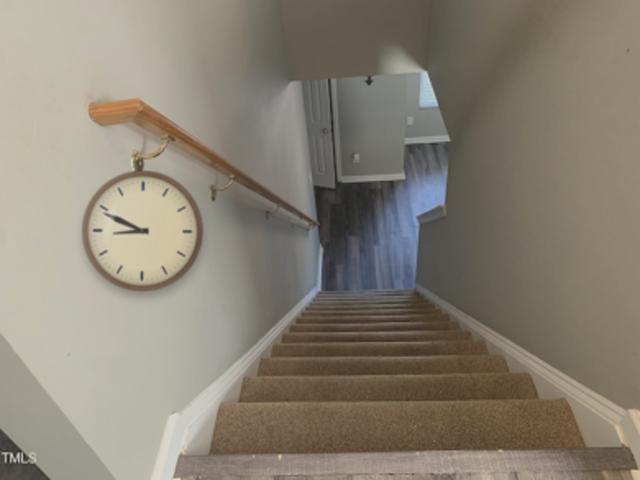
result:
{"hour": 8, "minute": 49}
